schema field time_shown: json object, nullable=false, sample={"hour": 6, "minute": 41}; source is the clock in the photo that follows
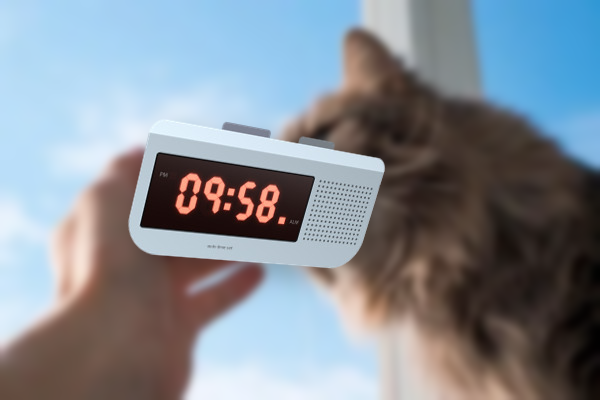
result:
{"hour": 9, "minute": 58}
